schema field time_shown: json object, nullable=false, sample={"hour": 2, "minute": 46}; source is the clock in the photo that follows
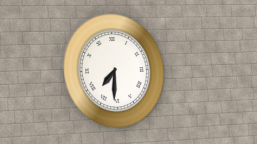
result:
{"hour": 7, "minute": 31}
